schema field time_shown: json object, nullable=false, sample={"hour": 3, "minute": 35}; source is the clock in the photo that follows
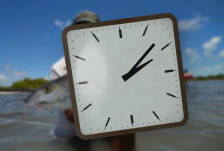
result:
{"hour": 2, "minute": 8}
